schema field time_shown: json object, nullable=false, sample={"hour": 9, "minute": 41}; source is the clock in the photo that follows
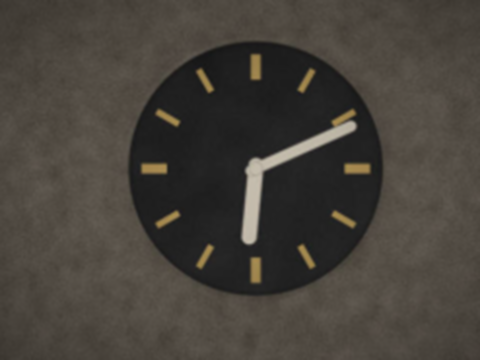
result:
{"hour": 6, "minute": 11}
